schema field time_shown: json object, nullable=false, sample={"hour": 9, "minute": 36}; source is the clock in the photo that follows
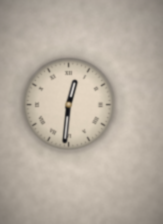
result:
{"hour": 12, "minute": 31}
